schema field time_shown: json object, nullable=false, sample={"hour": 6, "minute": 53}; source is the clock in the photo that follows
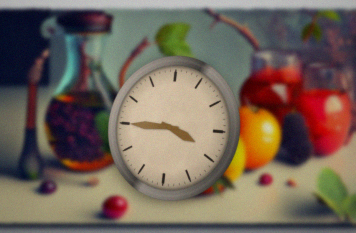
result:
{"hour": 3, "minute": 45}
